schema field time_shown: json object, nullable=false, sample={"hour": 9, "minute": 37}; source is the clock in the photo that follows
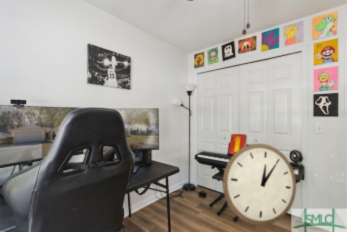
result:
{"hour": 12, "minute": 5}
